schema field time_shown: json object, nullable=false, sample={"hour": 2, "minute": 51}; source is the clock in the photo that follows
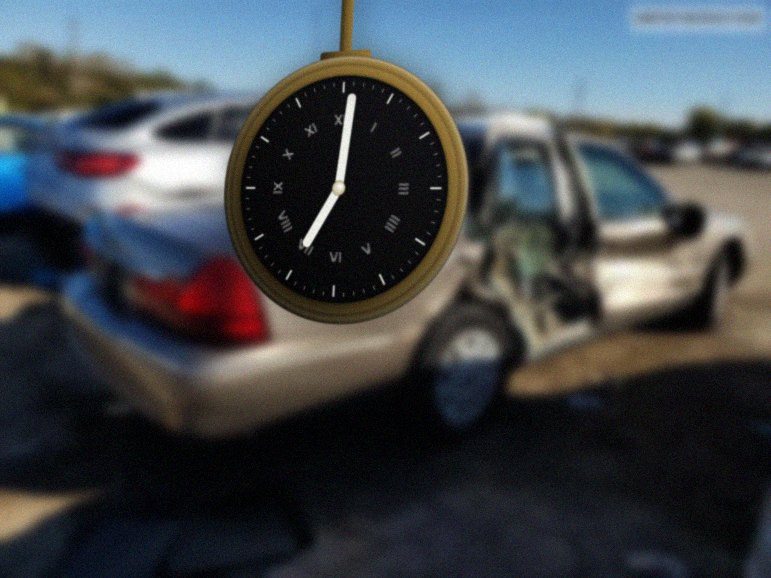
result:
{"hour": 7, "minute": 1}
